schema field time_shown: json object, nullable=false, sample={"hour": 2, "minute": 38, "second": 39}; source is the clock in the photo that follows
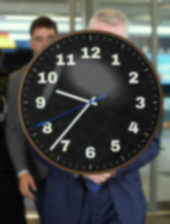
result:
{"hour": 9, "minute": 36, "second": 41}
